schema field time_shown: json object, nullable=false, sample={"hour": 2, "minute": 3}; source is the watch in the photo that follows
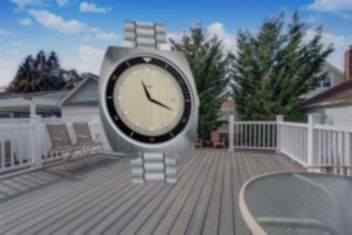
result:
{"hour": 11, "minute": 19}
